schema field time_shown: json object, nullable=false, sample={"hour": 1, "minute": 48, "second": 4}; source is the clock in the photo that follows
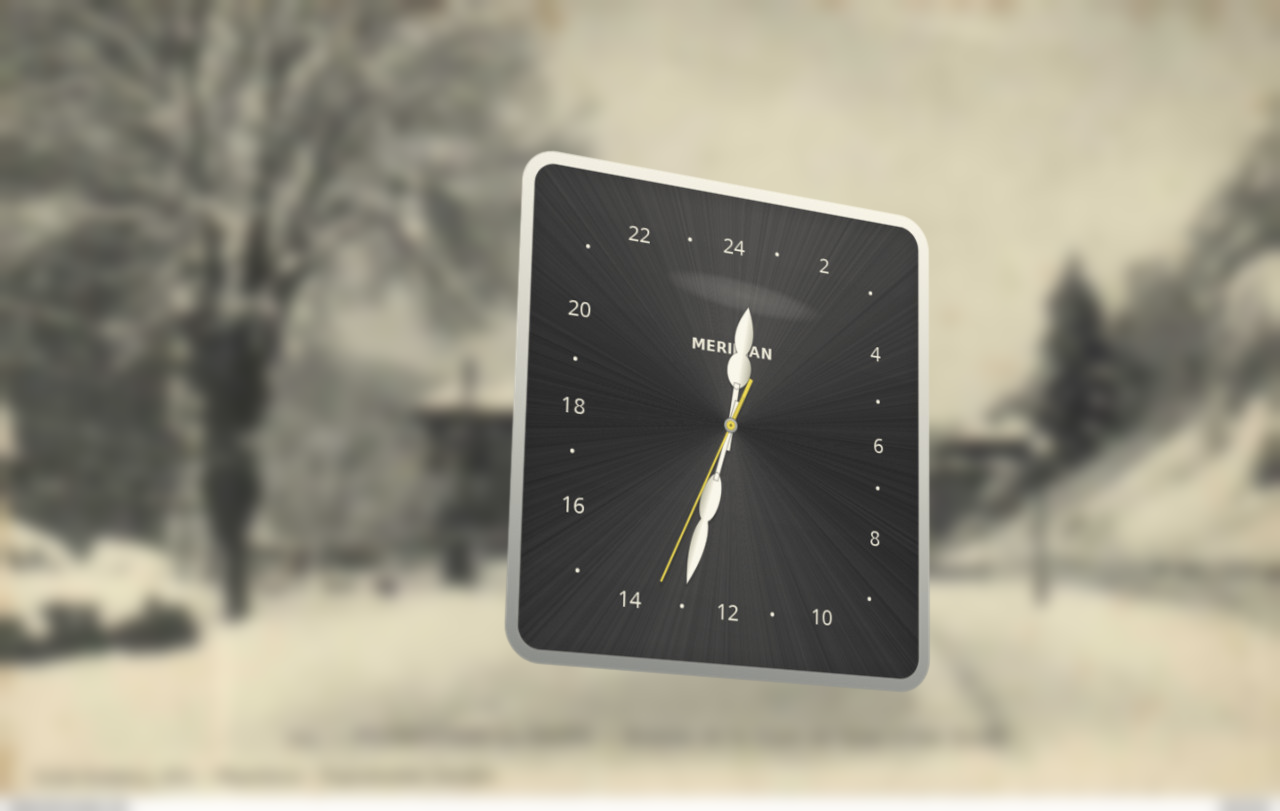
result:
{"hour": 0, "minute": 32, "second": 34}
